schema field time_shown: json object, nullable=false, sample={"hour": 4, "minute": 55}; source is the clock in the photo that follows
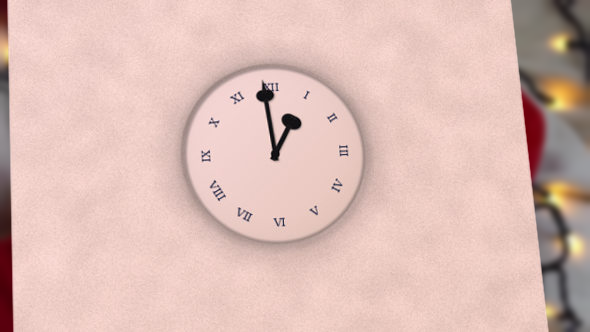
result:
{"hour": 12, "minute": 59}
